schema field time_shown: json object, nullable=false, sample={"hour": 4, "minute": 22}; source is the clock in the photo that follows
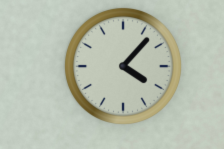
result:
{"hour": 4, "minute": 7}
